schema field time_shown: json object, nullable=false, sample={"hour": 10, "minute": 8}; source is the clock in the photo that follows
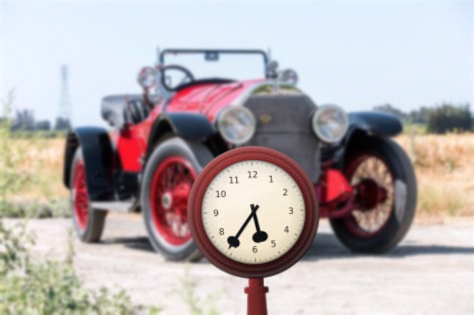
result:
{"hour": 5, "minute": 36}
